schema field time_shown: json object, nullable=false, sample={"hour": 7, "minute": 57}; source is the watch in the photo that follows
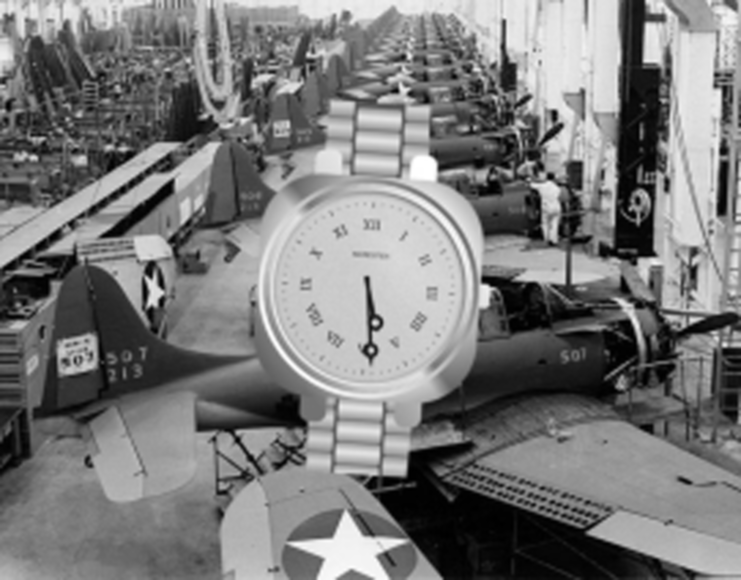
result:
{"hour": 5, "minute": 29}
